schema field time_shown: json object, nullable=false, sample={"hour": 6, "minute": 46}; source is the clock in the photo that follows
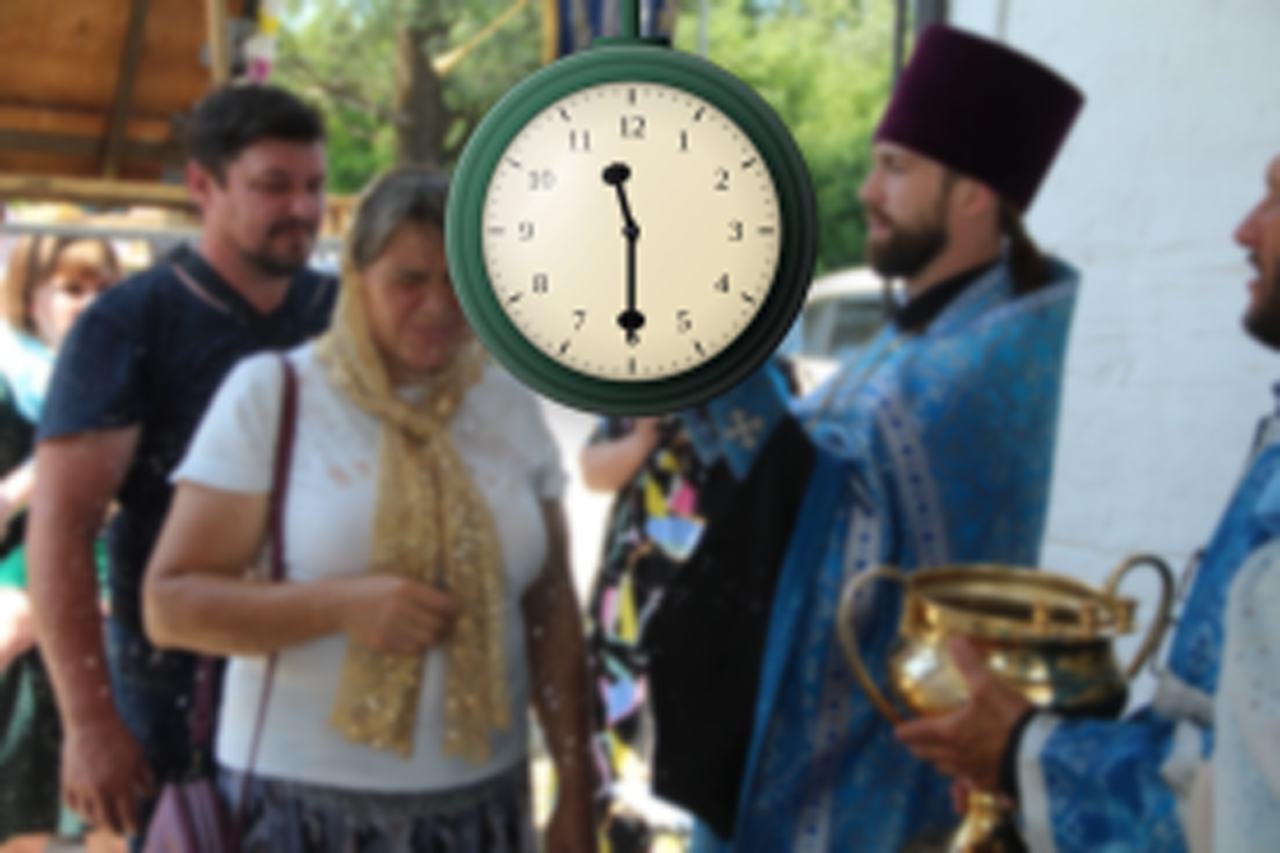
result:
{"hour": 11, "minute": 30}
